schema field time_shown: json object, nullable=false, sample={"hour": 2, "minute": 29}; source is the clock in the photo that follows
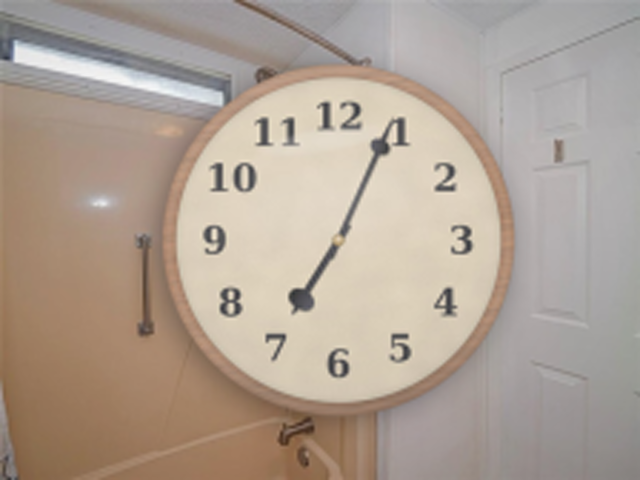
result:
{"hour": 7, "minute": 4}
